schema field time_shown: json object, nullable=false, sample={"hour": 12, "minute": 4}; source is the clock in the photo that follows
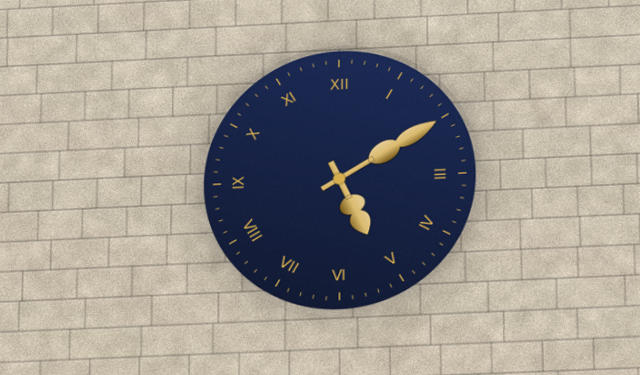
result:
{"hour": 5, "minute": 10}
